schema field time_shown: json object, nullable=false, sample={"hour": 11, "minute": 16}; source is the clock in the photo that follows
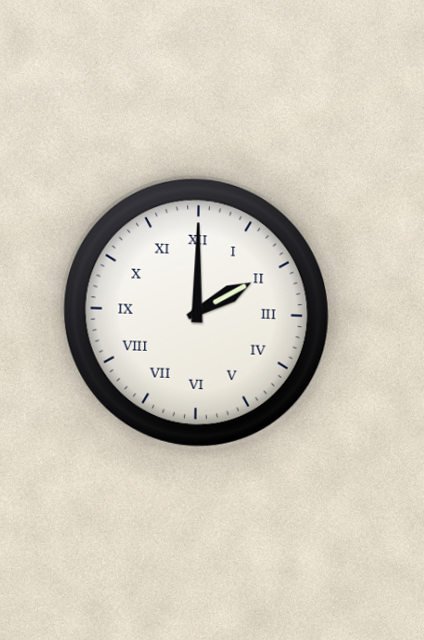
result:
{"hour": 2, "minute": 0}
